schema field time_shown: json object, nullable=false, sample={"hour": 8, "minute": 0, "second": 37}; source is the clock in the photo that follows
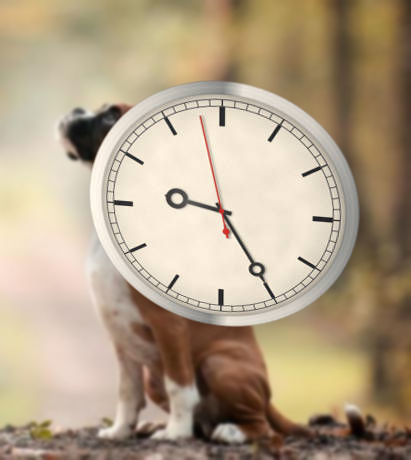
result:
{"hour": 9, "minute": 24, "second": 58}
